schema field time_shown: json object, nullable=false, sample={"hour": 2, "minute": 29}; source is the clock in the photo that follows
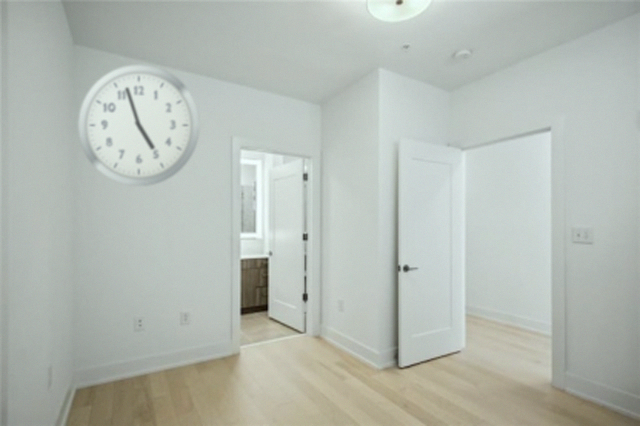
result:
{"hour": 4, "minute": 57}
